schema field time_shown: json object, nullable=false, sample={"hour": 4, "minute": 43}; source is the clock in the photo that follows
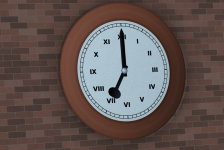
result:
{"hour": 7, "minute": 0}
